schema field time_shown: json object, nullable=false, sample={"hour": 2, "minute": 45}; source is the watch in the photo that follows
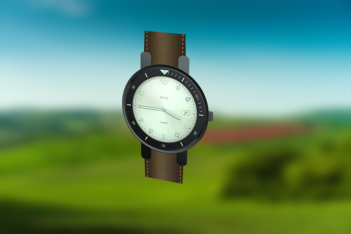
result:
{"hour": 3, "minute": 45}
